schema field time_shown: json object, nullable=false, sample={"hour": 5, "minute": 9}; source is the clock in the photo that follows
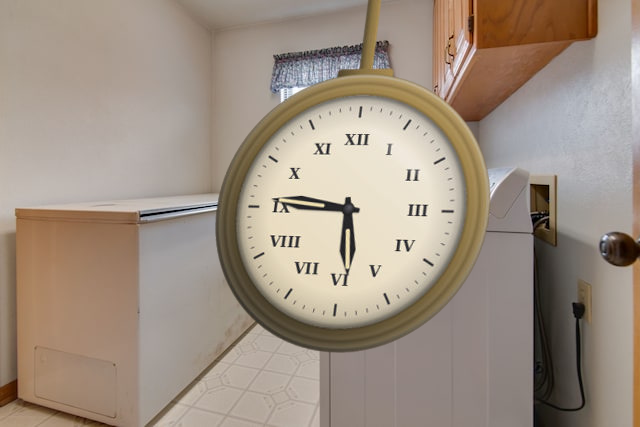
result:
{"hour": 5, "minute": 46}
